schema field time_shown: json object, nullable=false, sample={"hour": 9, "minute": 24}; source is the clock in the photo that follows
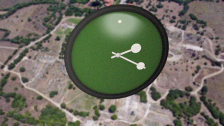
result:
{"hour": 2, "minute": 20}
